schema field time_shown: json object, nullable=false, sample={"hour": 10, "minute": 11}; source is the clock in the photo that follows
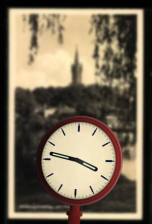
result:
{"hour": 3, "minute": 47}
